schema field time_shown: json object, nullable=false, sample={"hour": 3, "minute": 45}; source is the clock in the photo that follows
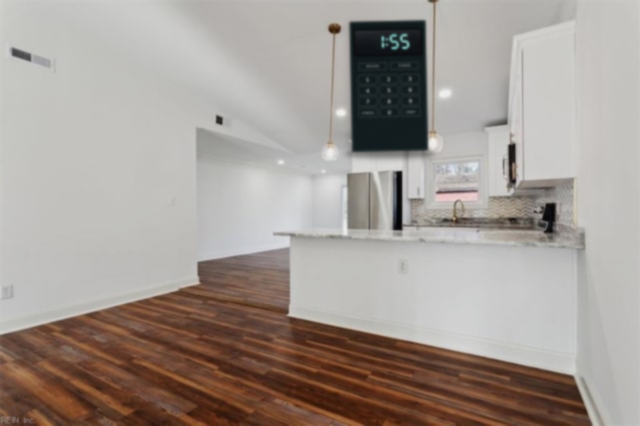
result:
{"hour": 1, "minute": 55}
